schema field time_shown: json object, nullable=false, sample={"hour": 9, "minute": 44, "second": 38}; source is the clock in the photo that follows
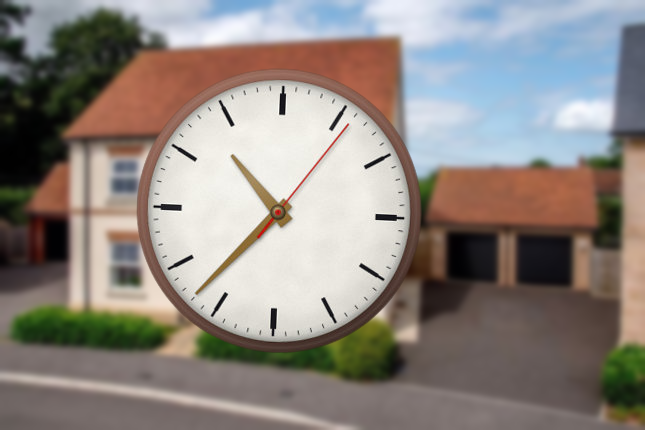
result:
{"hour": 10, "minute": 37, "second": 6}
